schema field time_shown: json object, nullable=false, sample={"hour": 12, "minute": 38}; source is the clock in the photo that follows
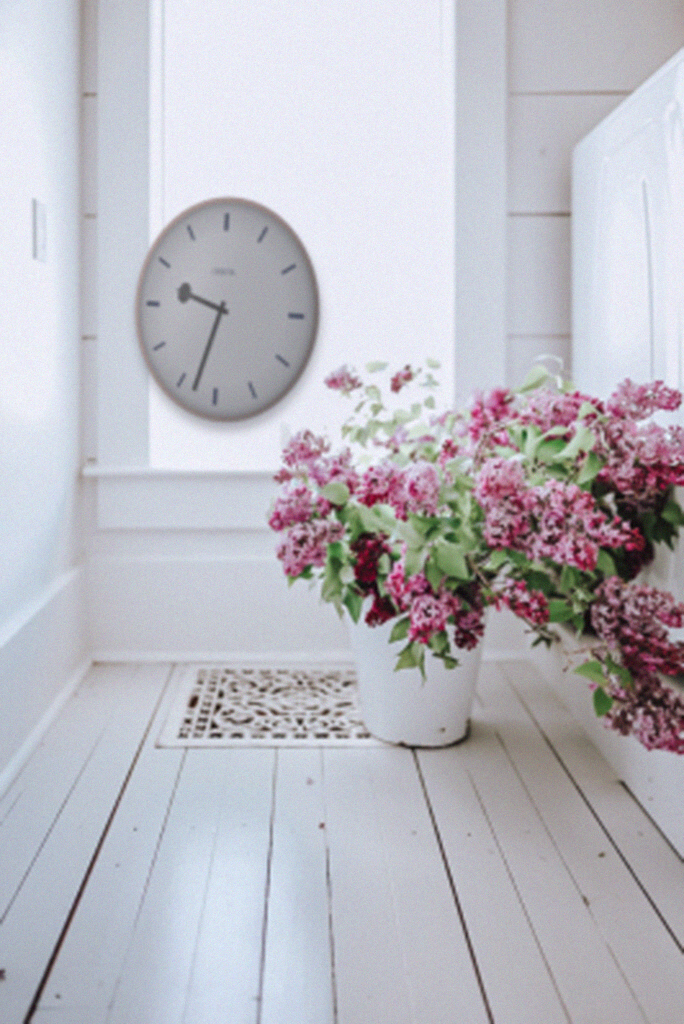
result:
{"hour": 9, "minute": 33}
